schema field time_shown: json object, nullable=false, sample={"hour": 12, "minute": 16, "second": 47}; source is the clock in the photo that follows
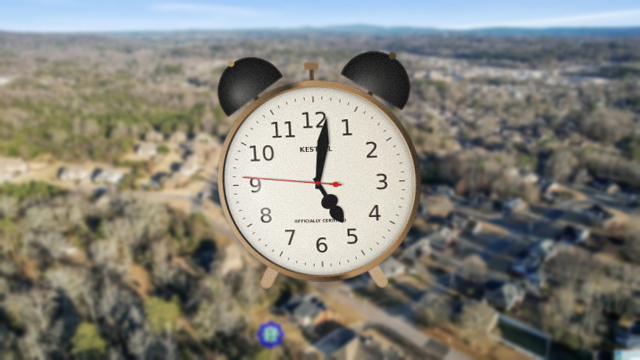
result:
{"hour": 5, "minute": 1, "second": 46}
